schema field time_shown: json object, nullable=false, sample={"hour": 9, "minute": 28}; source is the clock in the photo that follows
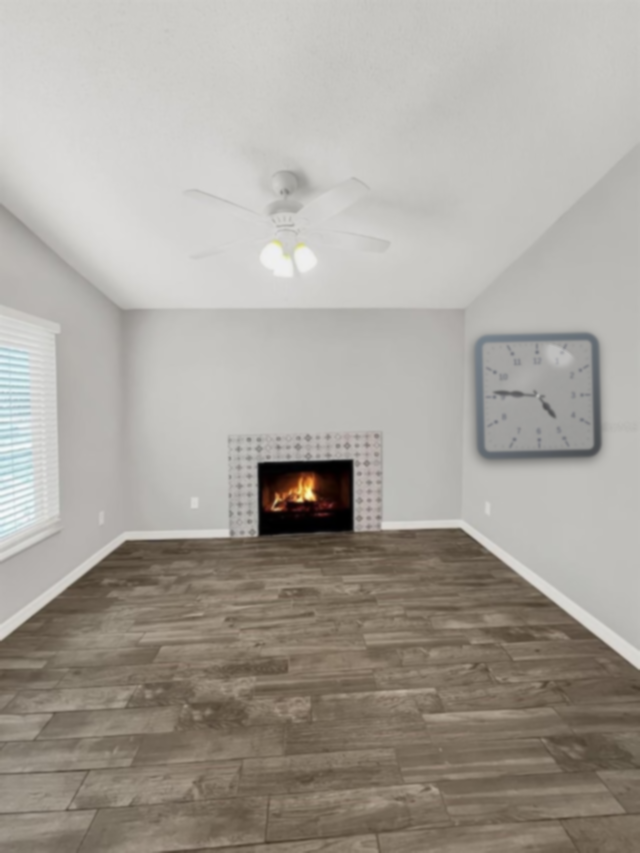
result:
{"hour": 4, "minute": 46}
